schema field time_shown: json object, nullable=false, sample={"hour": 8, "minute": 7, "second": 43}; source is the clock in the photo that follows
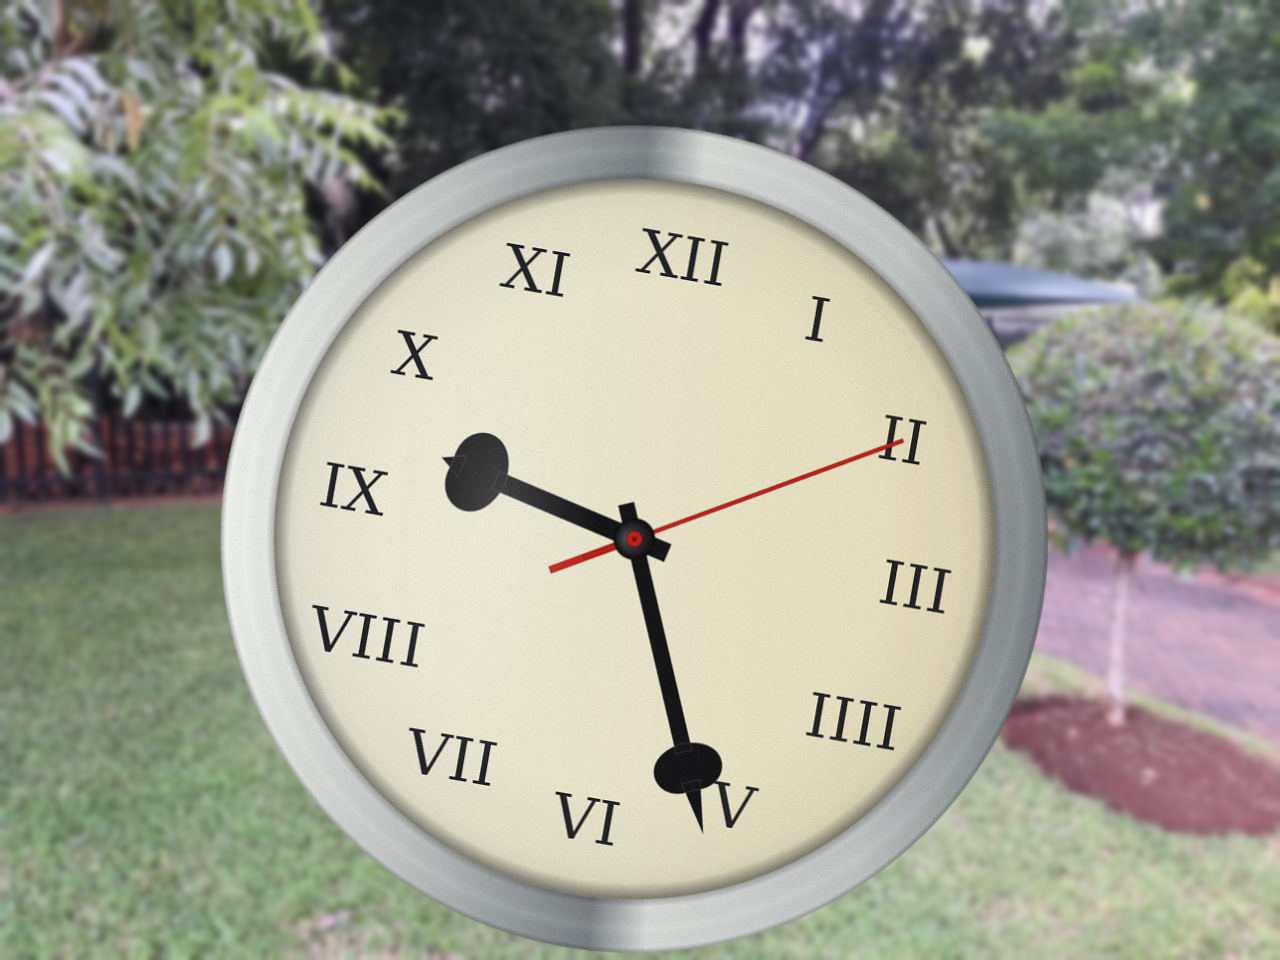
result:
{"hour": 9, "minute": 26, "second": 10}
